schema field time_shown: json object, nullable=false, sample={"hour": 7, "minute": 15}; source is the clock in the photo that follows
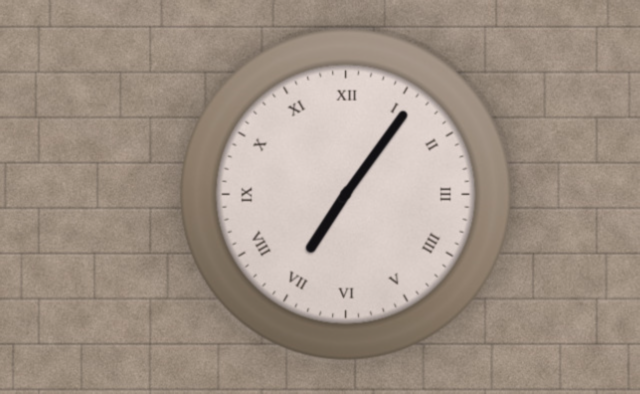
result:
{"hour": 7, "minute": 6}
